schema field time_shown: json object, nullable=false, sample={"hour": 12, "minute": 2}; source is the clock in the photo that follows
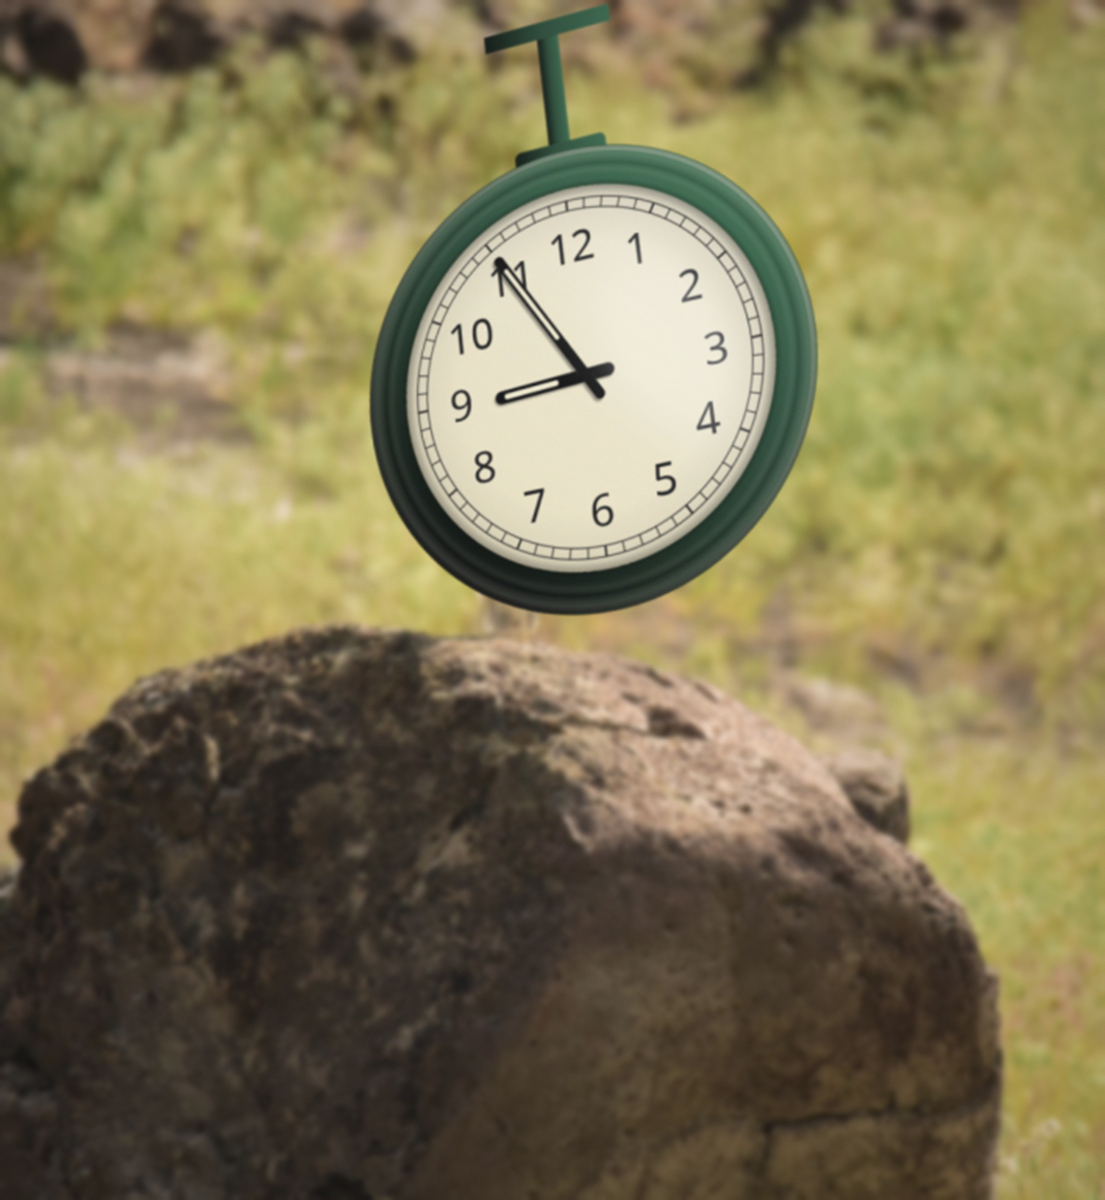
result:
{"hour": 8, "minute": 55}
